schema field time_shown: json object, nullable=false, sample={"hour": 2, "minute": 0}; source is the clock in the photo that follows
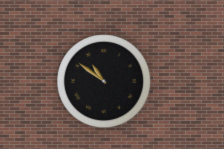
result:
{"hour": 10, "minute": 51}
